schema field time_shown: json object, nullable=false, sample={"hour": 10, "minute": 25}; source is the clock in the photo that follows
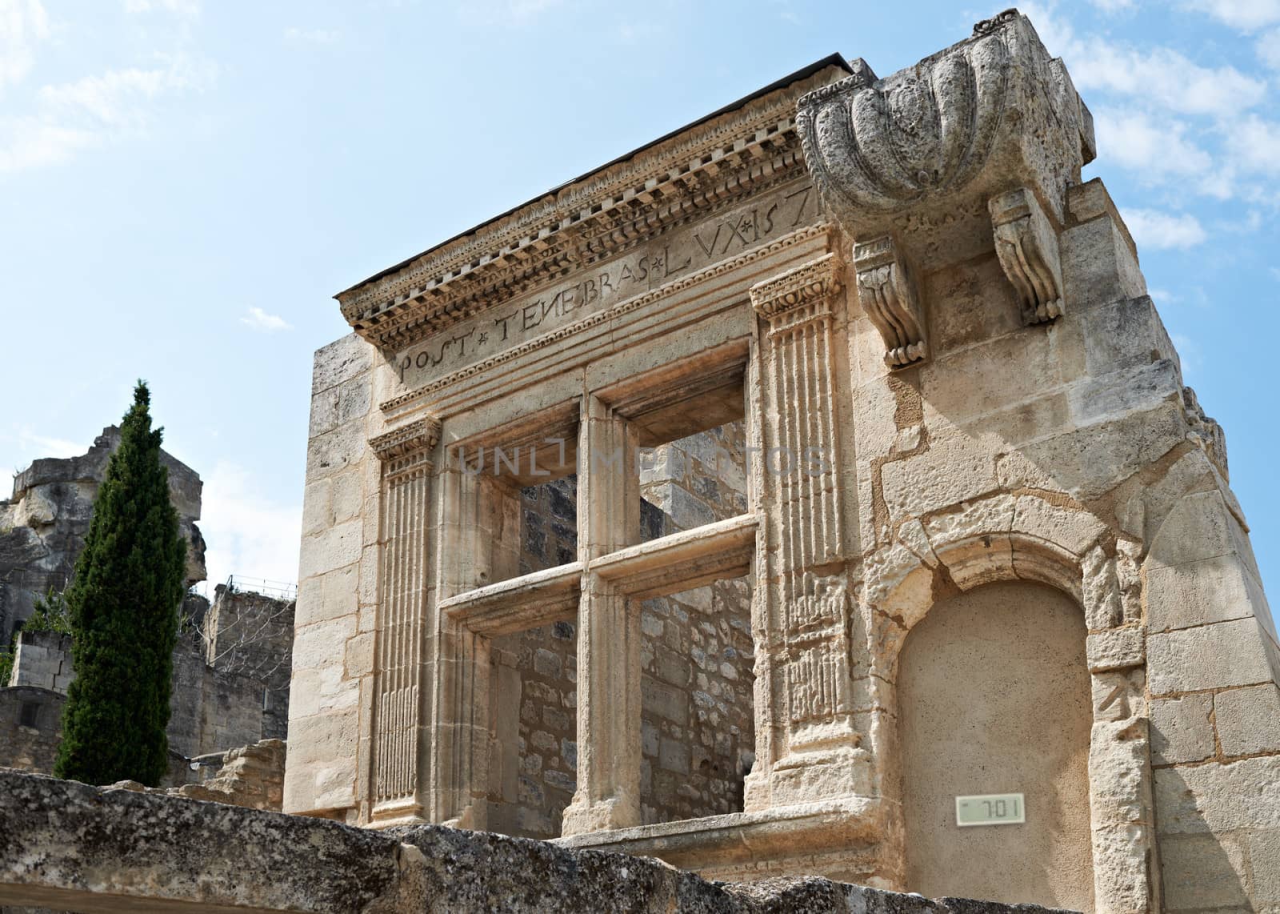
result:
{"hour": 7, "minute": 1}
